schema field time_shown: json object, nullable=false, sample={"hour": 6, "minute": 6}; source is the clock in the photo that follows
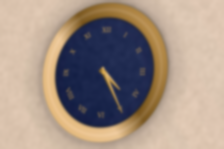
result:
{"hour": 4, "minute": 25}
